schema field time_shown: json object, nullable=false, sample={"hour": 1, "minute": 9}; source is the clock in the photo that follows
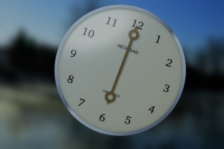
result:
{"hour": 6, "minute": 0}
